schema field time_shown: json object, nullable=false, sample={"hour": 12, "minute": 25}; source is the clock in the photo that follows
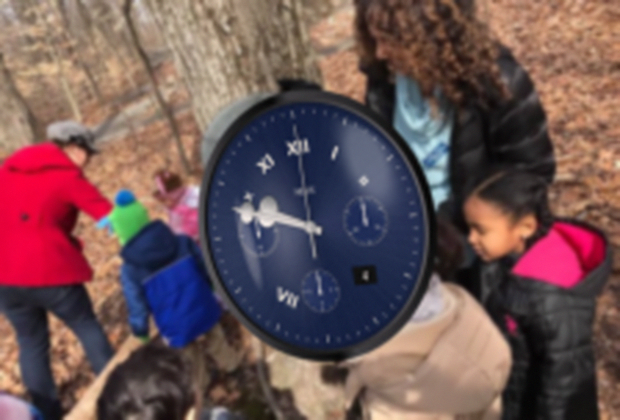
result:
{"hour": 9, "minute": 48}
